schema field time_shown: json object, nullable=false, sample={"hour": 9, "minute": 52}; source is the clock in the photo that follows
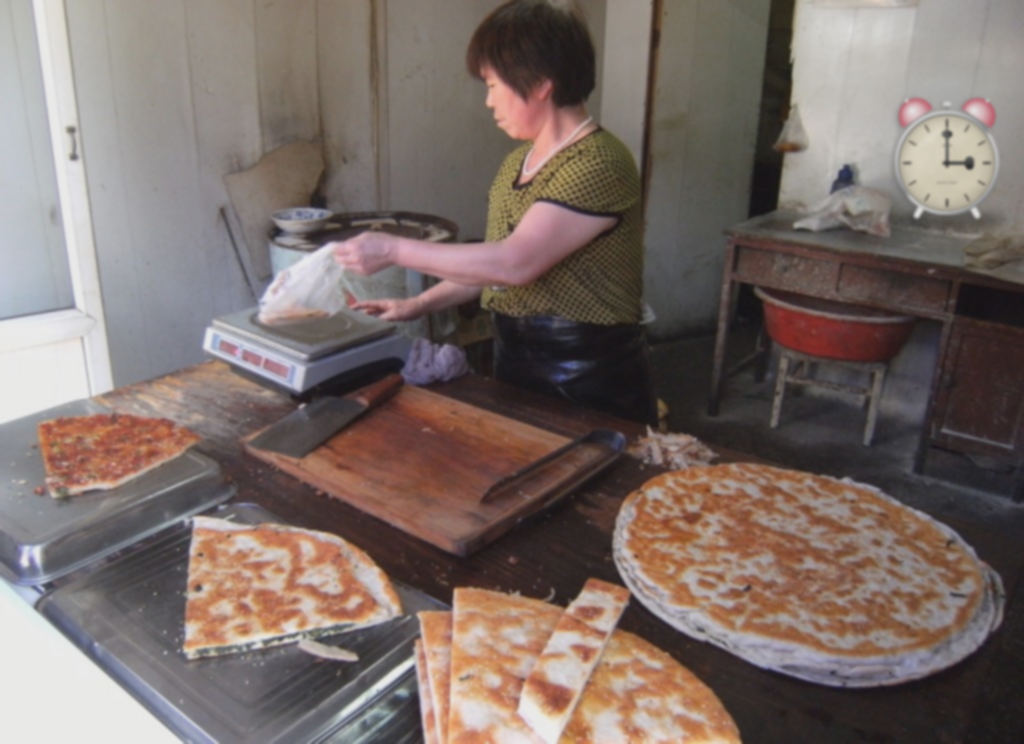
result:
{"hour": 3, "minute": 0}
